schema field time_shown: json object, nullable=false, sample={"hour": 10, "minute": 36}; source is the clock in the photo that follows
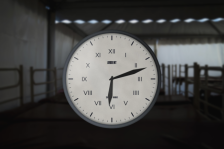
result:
{"hour": 6, "minute": 12}
